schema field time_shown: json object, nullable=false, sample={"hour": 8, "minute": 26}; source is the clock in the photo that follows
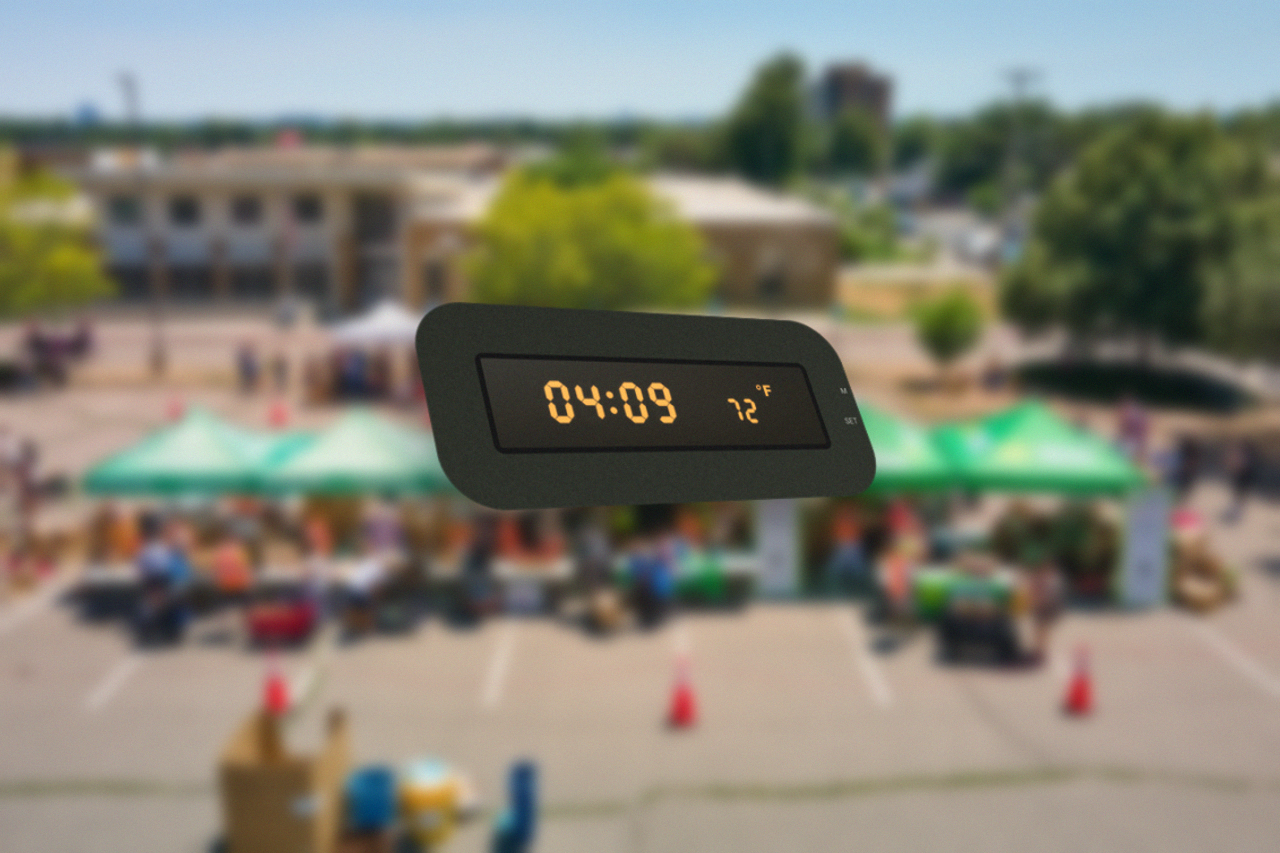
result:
{"hour": 4, "minute": 9}
